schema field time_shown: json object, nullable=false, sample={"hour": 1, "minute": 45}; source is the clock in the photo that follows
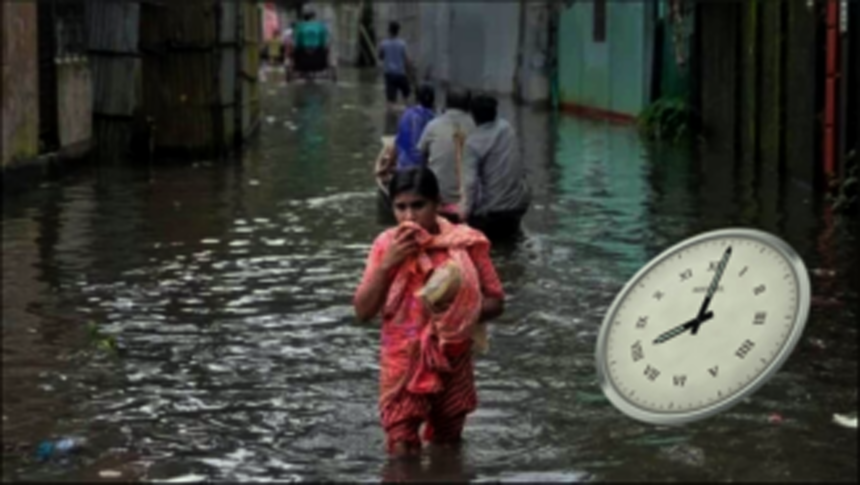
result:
{"hour": 8, "minute": 1}
